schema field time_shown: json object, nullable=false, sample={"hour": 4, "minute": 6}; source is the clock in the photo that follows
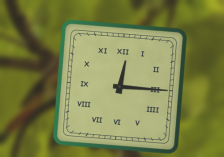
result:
{"hour": 12, "minute": 15}
